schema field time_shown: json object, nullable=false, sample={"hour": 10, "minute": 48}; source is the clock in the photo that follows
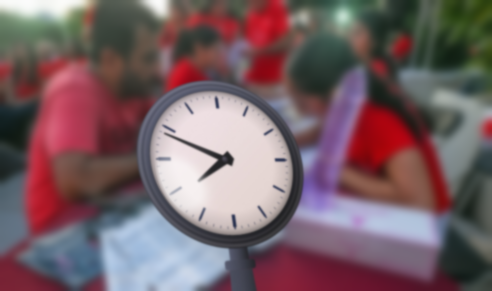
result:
{"hour": 7, "minute": 49}
